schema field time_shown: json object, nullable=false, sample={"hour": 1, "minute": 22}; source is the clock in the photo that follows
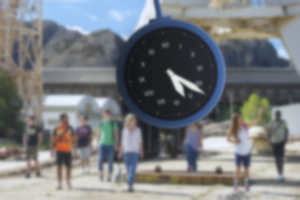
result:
{"hour": 5, "minute": 22}
